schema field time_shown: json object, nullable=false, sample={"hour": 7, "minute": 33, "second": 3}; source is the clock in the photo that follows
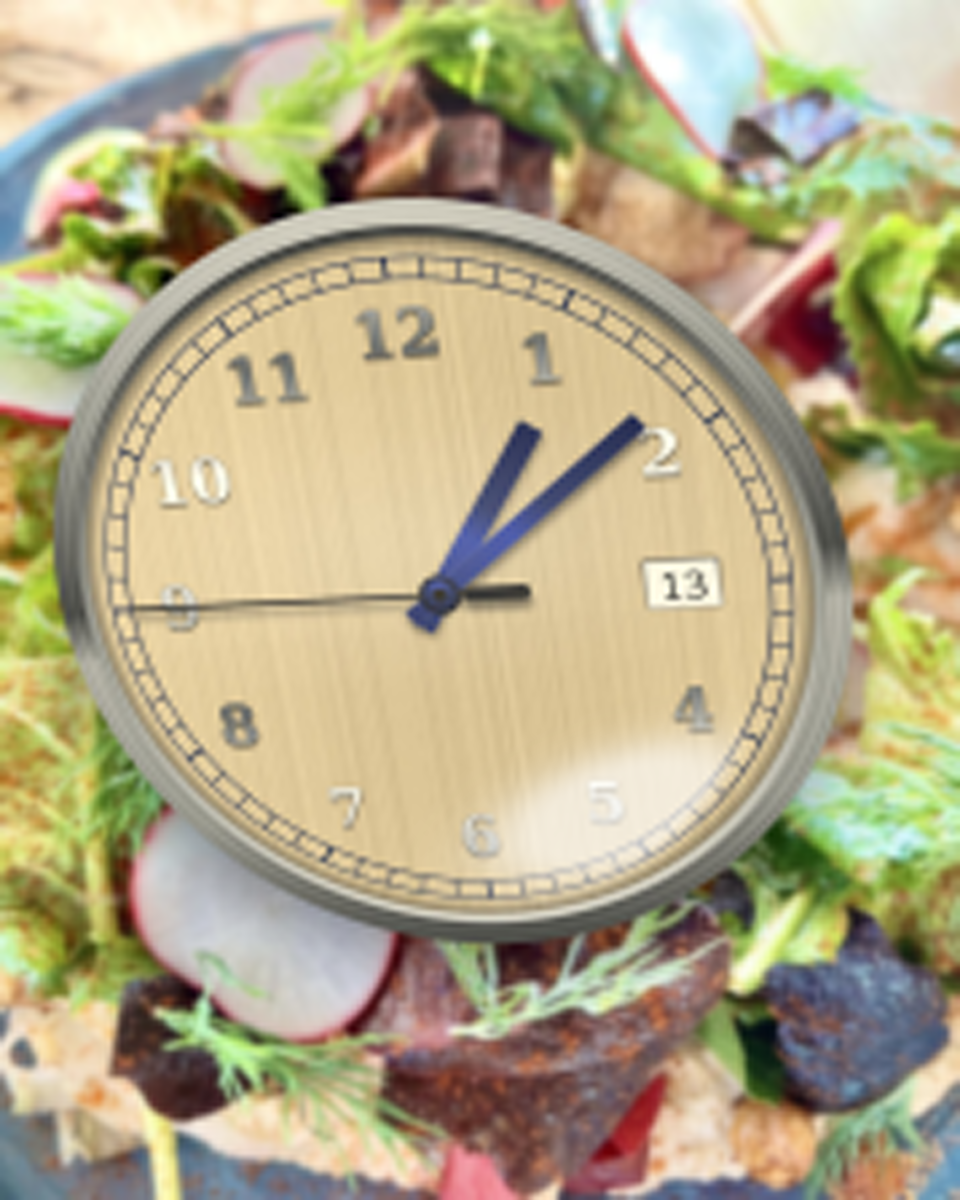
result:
{"hour": 1, "minute": 8, "second": 45}
